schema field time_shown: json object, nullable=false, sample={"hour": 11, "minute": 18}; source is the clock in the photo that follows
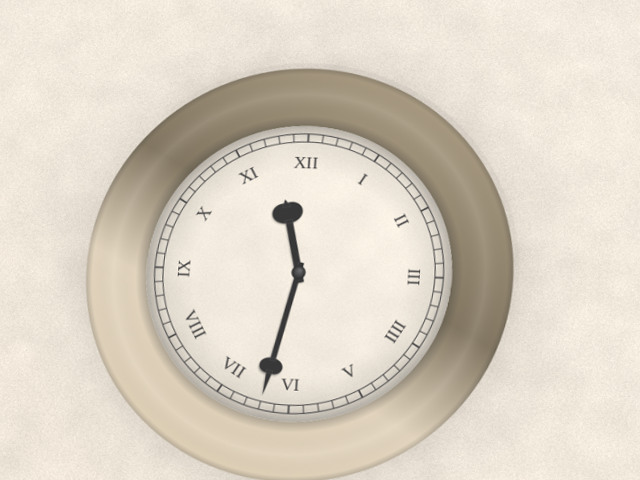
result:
{"hour": 11, "minute": 32}
